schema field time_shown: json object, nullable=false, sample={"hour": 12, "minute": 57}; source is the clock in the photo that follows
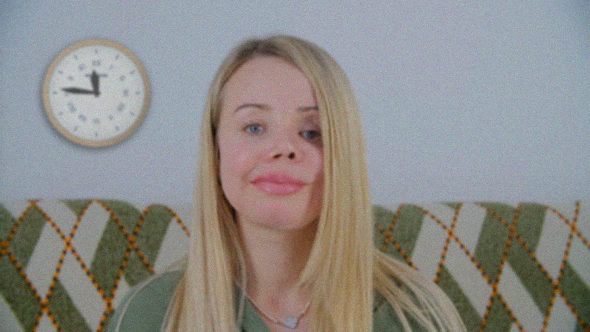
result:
{"hour": 11, "minute": 46}
